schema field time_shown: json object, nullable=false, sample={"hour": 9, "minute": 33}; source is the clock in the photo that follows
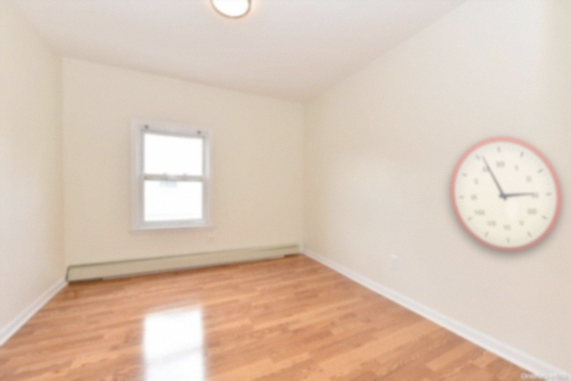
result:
{"hour": 2, "minute": 56}
